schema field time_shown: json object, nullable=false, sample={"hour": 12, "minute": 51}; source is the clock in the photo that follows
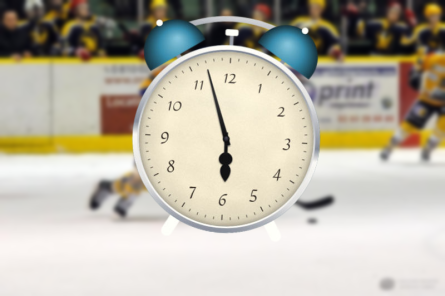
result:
{"hour": 5, "minute": 57}
